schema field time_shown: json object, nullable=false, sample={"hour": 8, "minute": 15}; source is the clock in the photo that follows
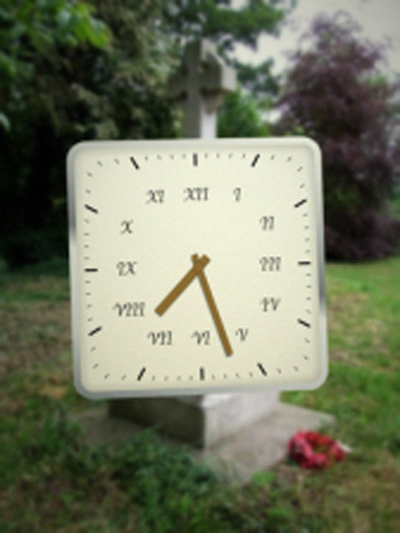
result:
{"hour": 7, "minute": 27}
